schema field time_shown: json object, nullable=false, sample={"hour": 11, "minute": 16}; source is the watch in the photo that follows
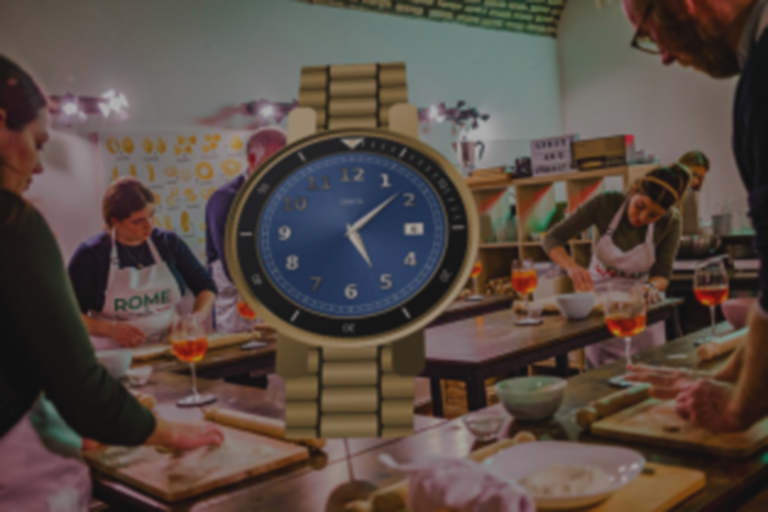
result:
{"hour": 5, "minute": 8}
